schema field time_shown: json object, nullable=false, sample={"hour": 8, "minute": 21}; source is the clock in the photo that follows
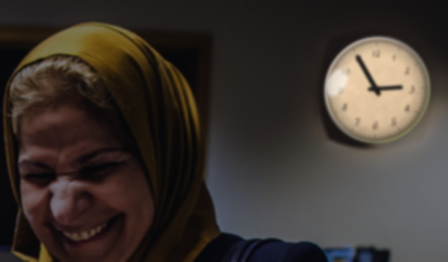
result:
{"hour": 2, "minute": 55}
